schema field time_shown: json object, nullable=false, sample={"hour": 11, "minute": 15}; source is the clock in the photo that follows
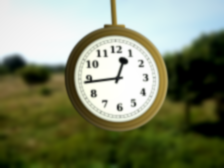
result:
{"hour": 12, "minute": 44}
